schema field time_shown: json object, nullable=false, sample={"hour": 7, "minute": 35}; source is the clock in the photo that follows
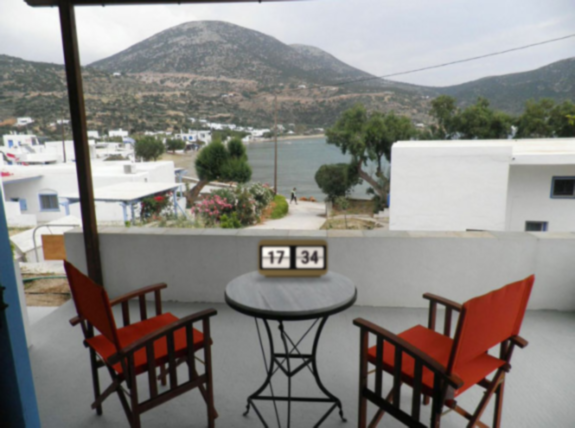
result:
{"hour": 17, "minute": 34}
